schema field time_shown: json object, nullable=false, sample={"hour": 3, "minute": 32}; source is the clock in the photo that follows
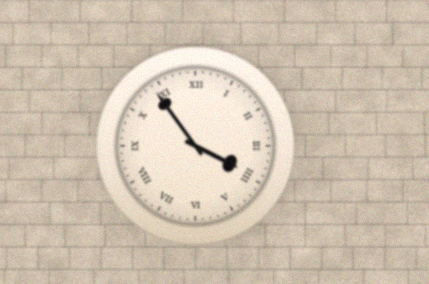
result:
{"hour": 3, "minute": 54}
